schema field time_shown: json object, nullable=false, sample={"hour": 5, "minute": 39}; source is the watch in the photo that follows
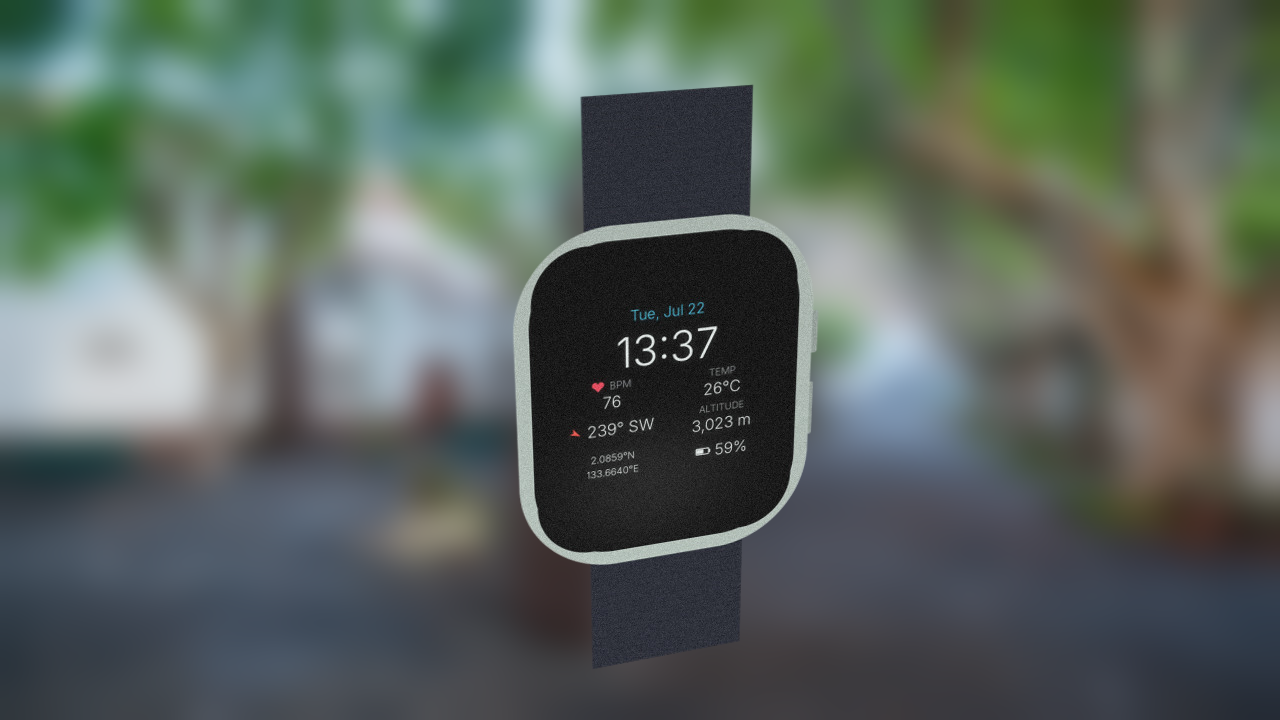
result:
{"hour": 13, "minute": 37}
